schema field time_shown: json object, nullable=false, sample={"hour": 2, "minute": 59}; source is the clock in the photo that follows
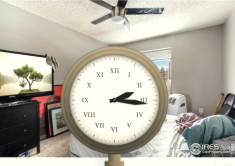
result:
{"hour": 2, "minute": 16}
